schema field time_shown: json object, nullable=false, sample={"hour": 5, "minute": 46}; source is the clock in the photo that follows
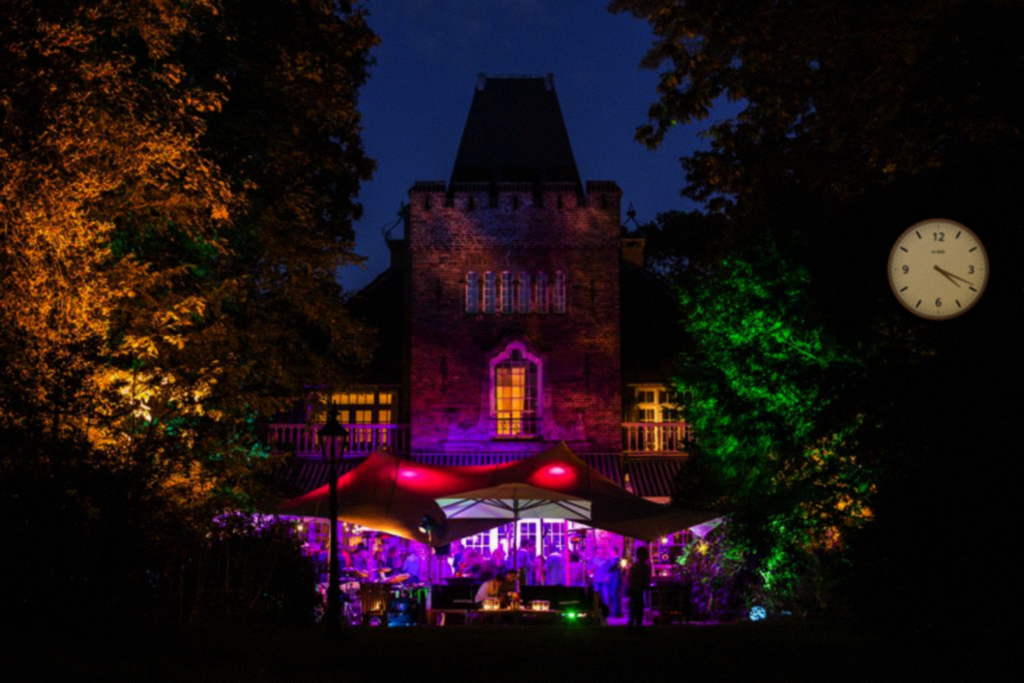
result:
{"hour": 4, "minute": 19}
